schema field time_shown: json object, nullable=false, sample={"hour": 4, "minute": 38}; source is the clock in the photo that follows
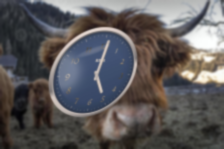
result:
{"hour": 5, "minute": 1}
